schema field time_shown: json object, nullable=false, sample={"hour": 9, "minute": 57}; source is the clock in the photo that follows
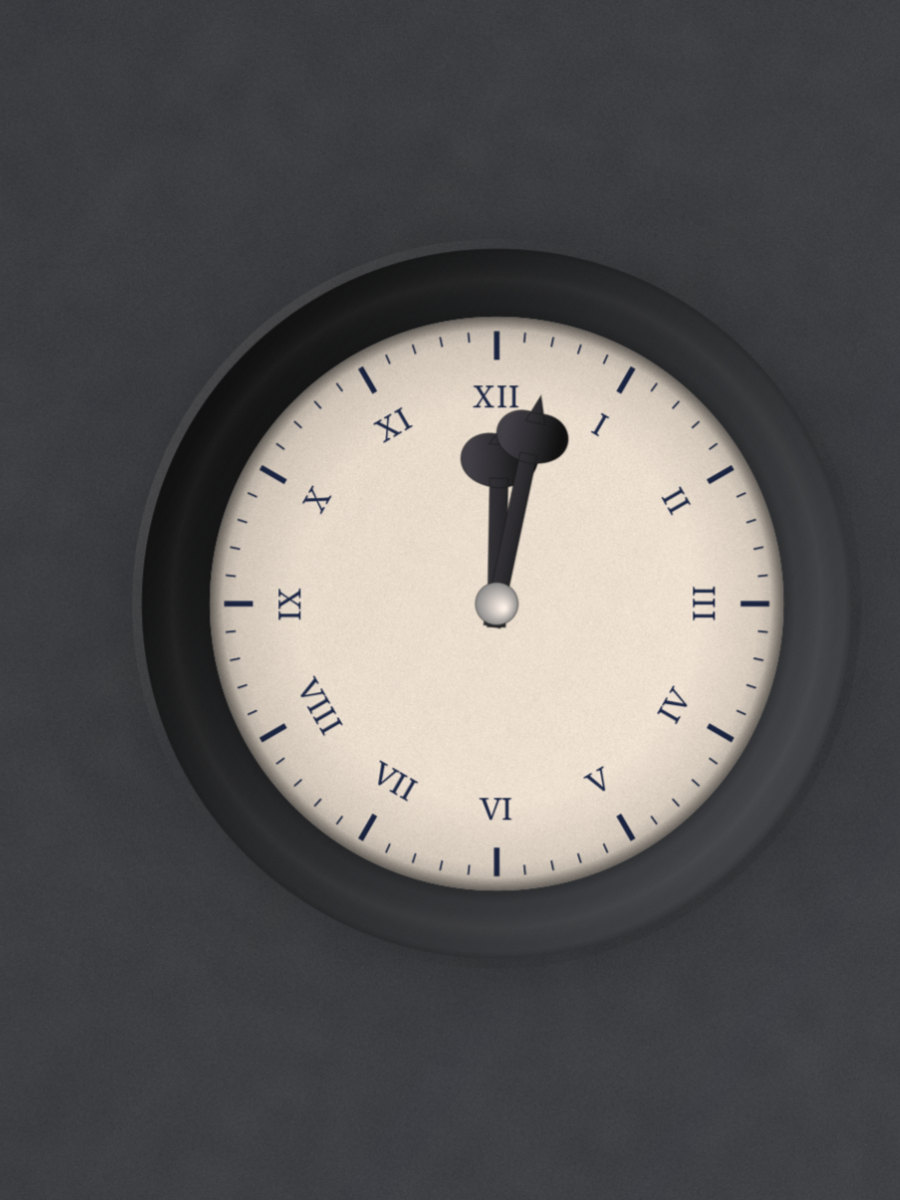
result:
{"hour": 12, "minute": 2}
